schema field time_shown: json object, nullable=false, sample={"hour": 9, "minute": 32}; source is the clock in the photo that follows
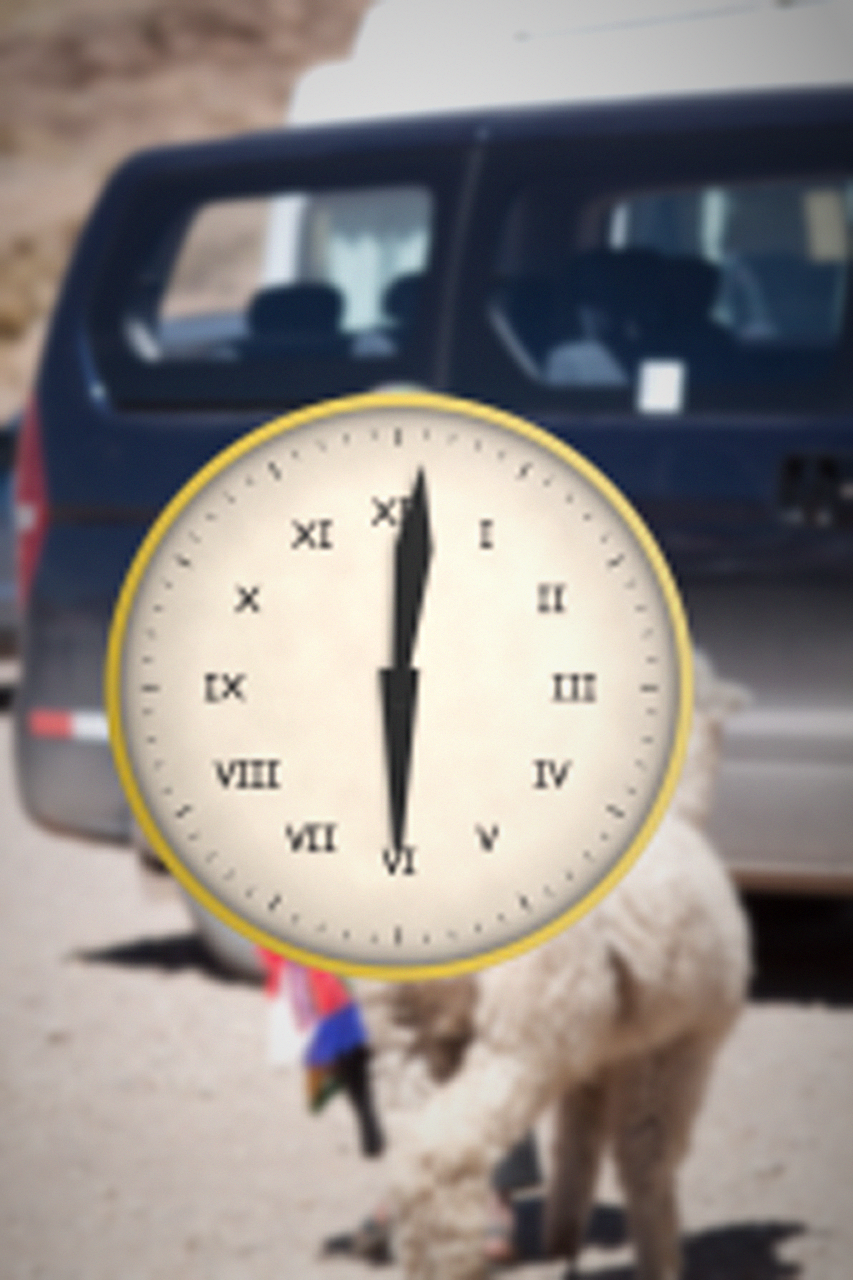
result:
{"hour": 6, "minute": 1}
